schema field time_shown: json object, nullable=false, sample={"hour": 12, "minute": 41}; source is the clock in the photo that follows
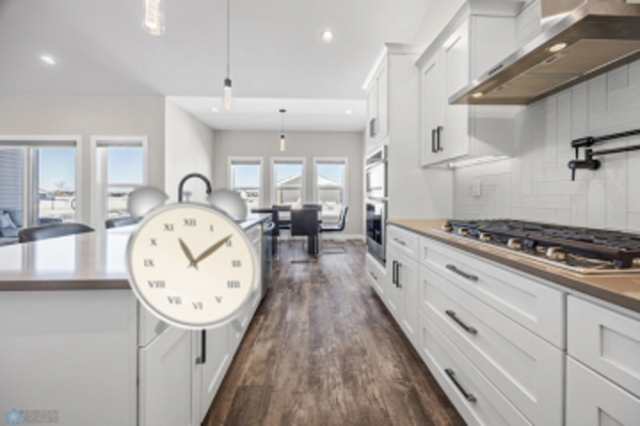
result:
{"hour": 11, "minute": 9}
